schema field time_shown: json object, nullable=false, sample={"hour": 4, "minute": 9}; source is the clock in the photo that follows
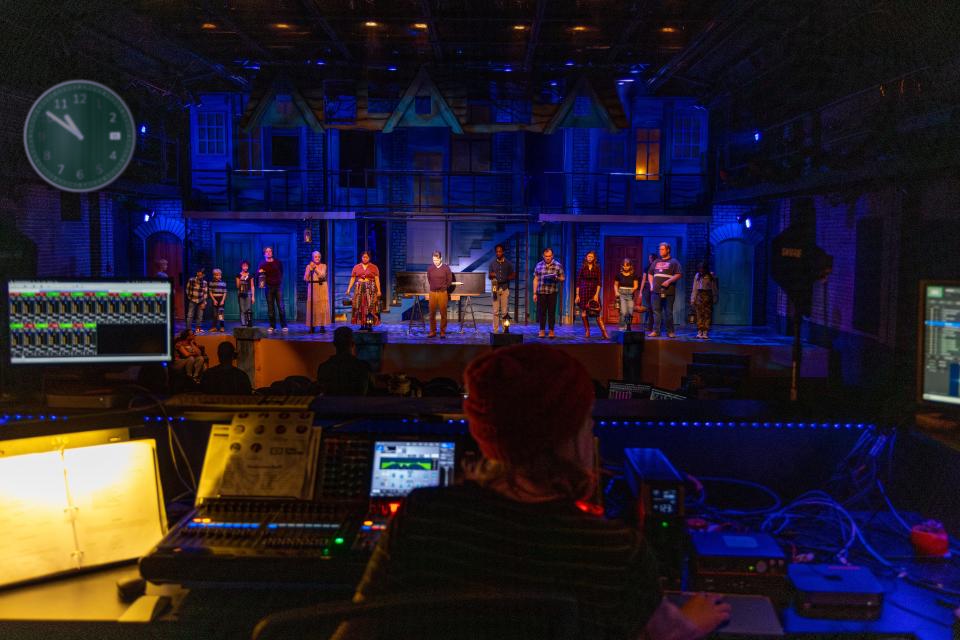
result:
{"hour": 10, "minute": 51}
